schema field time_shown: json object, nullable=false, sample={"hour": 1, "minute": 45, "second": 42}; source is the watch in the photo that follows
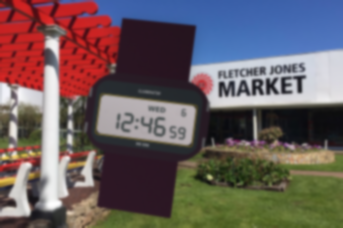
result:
{"hour": 12, "minute": 46, "second": 59}
